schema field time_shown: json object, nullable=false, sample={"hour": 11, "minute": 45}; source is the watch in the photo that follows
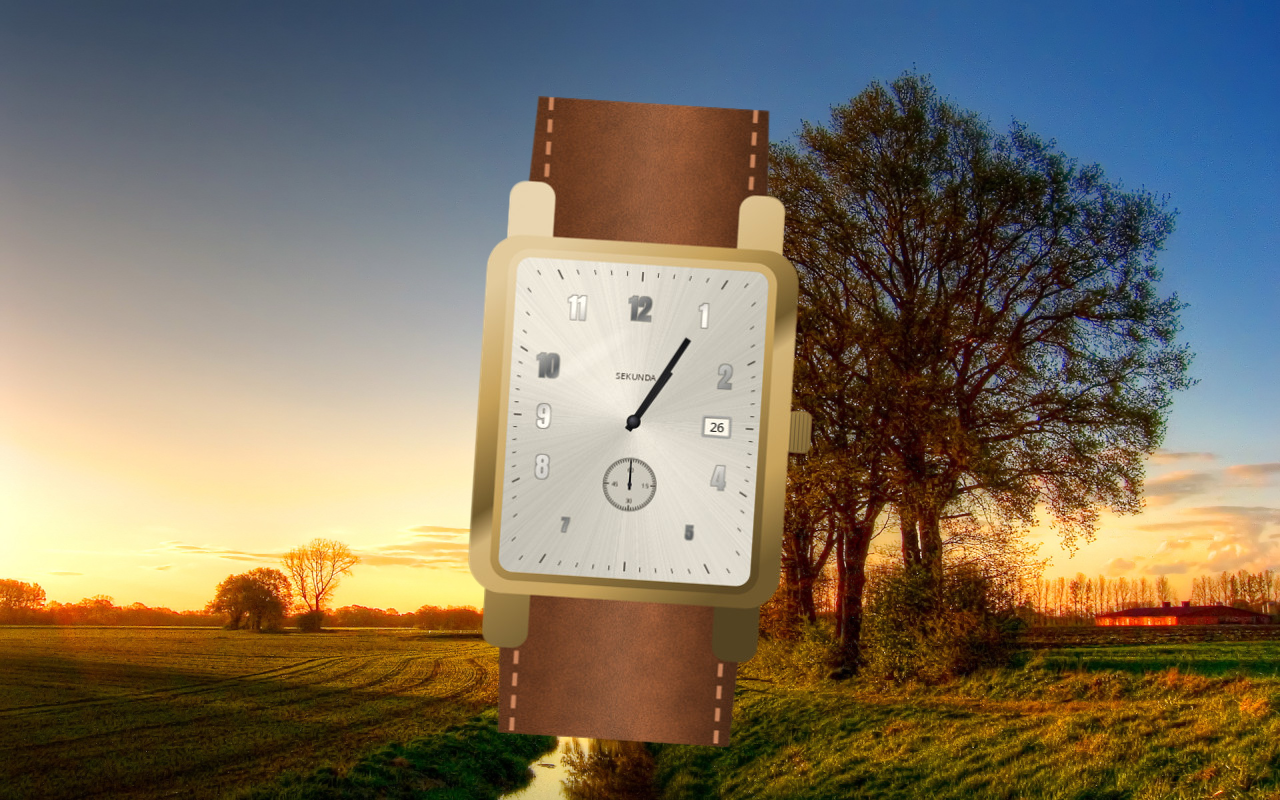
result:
{"hour": 1, "minute": 5}
